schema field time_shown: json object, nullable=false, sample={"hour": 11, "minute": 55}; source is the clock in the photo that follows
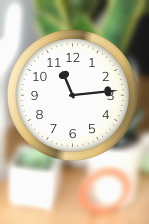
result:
{"hour": 11, "minute": 14}
